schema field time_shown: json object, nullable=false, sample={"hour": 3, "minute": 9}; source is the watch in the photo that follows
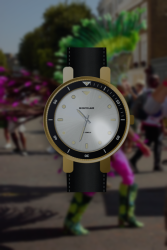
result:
{"hour": 10, "minute": 33}
